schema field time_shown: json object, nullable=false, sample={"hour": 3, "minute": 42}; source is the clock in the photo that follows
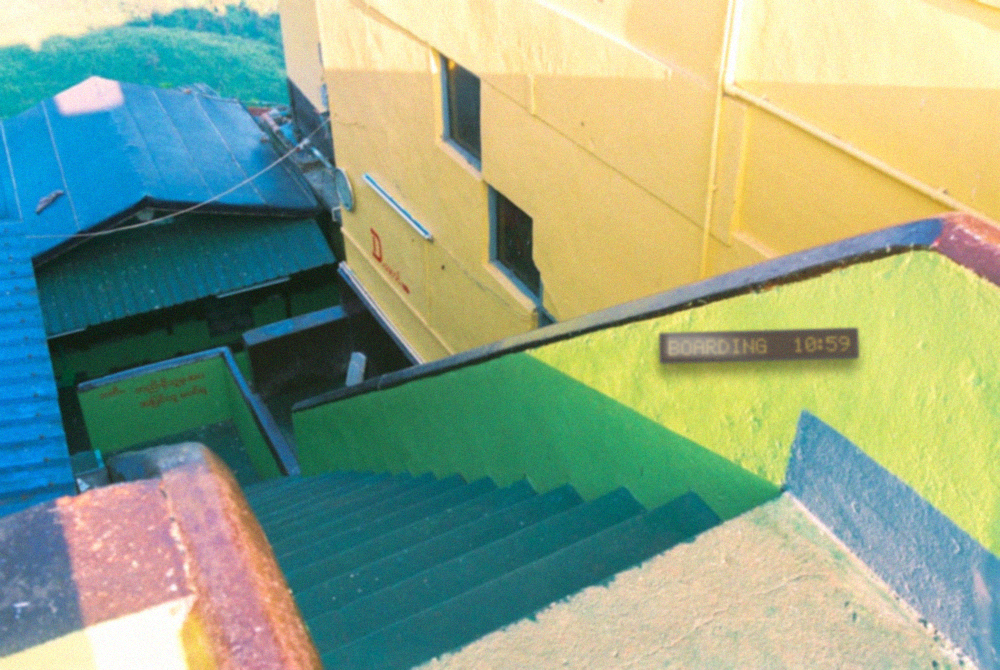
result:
{"hour": 10, "minute": 59}
